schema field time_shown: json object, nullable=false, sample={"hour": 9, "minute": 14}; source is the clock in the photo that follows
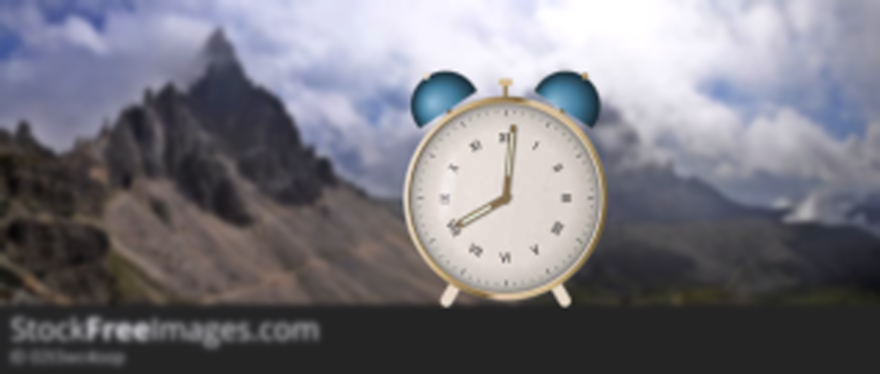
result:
{"hour": 8, "minute": 1}
